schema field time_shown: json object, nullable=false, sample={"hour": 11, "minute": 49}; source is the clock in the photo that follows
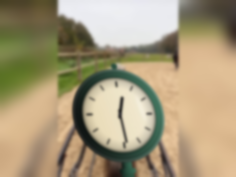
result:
{"hour": 12, "minute": 29}
